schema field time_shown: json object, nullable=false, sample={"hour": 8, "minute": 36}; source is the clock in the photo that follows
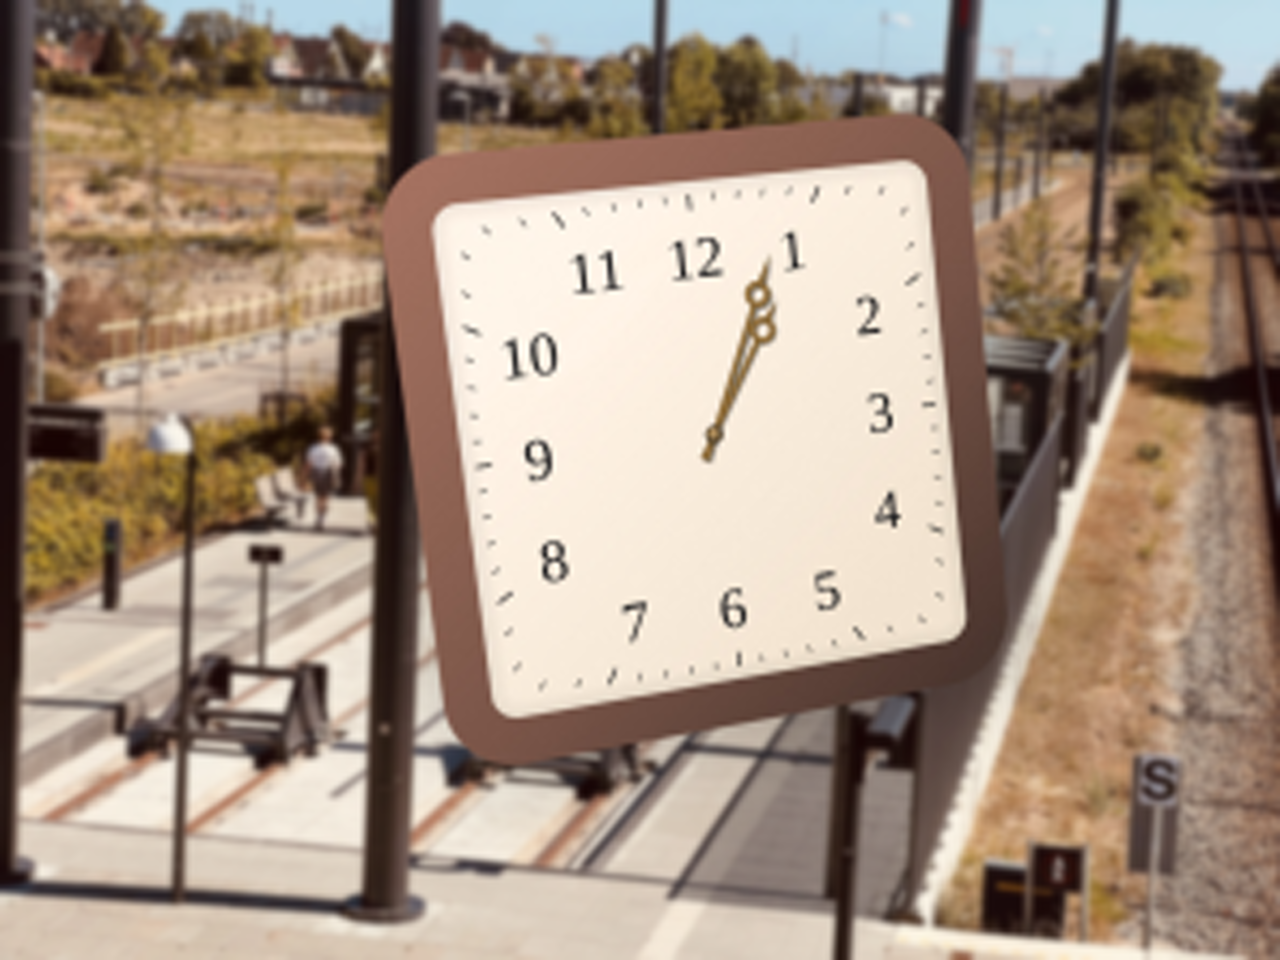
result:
{"hour": 1, "minute": 4}
